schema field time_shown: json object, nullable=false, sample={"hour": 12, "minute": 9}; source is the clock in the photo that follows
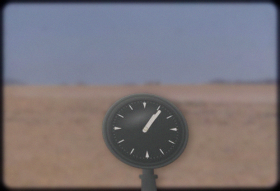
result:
{"hour": 1, "minute": 6}
